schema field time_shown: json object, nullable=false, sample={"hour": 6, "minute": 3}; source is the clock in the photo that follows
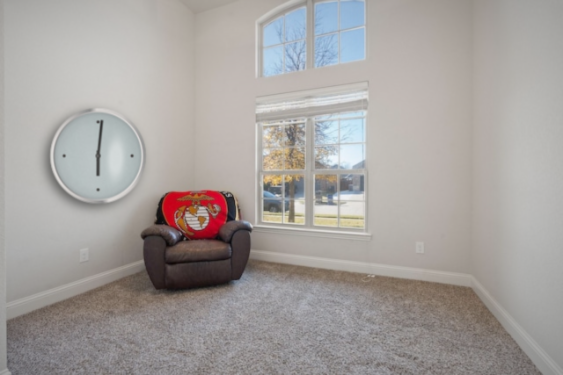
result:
{"hour": 6, "minute": 1}
